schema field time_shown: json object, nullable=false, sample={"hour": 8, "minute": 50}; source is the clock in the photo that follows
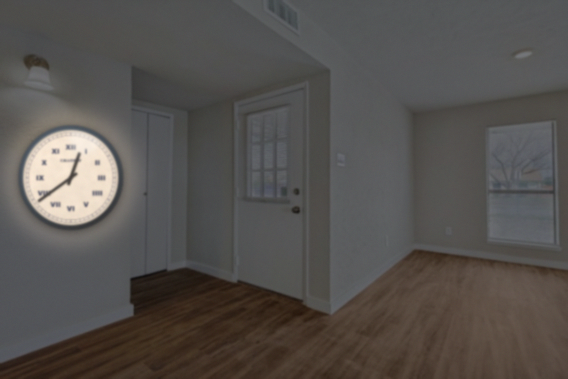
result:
{"hour": 12, "minute": 39}
